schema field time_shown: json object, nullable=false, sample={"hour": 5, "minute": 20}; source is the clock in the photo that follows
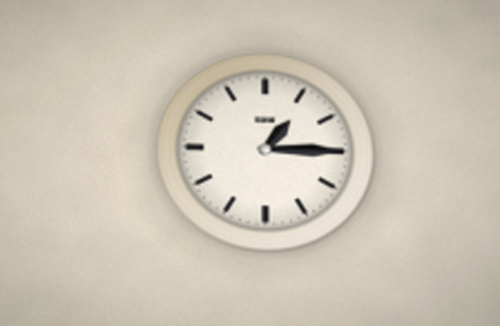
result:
{"hour": 1, "minute": 15}
